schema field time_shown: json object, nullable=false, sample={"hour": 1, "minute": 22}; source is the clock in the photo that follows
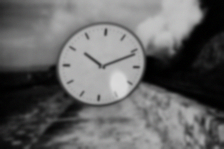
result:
{"hour": 10, "minute": 11}
